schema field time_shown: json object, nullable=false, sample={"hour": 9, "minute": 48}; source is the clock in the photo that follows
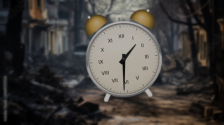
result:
{"hour": 1, "minute": 31}
